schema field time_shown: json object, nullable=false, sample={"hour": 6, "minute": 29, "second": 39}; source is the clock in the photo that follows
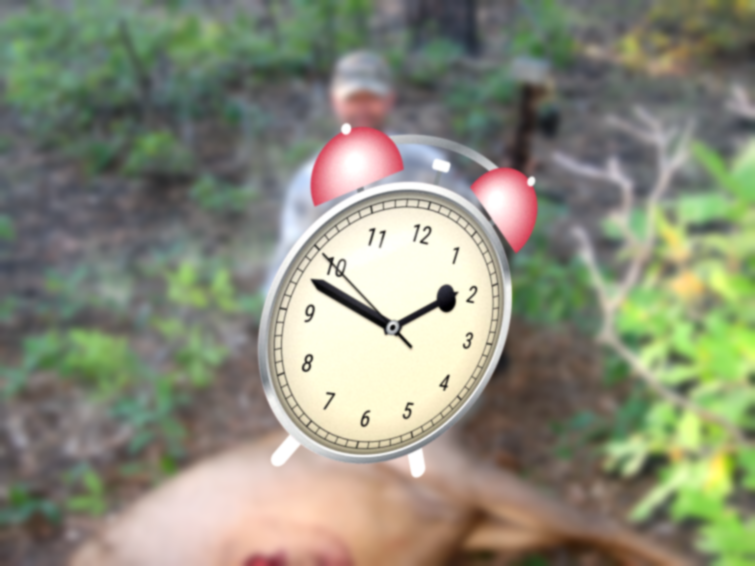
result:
{"hour": 1, "minute": 47, "second": 50}
